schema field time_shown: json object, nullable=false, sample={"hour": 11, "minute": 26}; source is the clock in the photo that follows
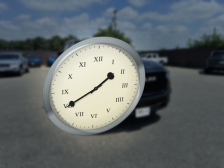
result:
{"hour": 1, "minute": 40}
